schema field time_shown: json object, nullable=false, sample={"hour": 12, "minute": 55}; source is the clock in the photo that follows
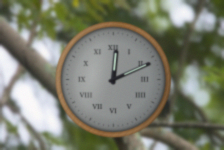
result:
{"hour": 12, "minute": 11}
